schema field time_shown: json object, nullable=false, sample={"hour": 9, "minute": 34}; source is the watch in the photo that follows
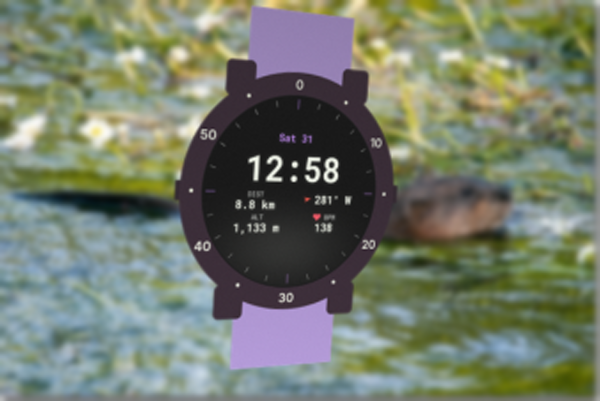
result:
{"hour": 12, "minute": 58}
